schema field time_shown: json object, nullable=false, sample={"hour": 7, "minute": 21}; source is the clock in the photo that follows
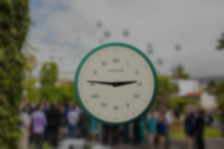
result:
{"hour": 2, "minute": 46}
